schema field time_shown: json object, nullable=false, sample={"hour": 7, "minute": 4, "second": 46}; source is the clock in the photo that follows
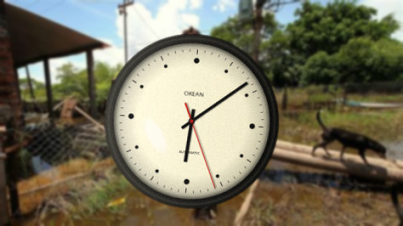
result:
{"hour": 6, "minute": 8, "second": 26}
